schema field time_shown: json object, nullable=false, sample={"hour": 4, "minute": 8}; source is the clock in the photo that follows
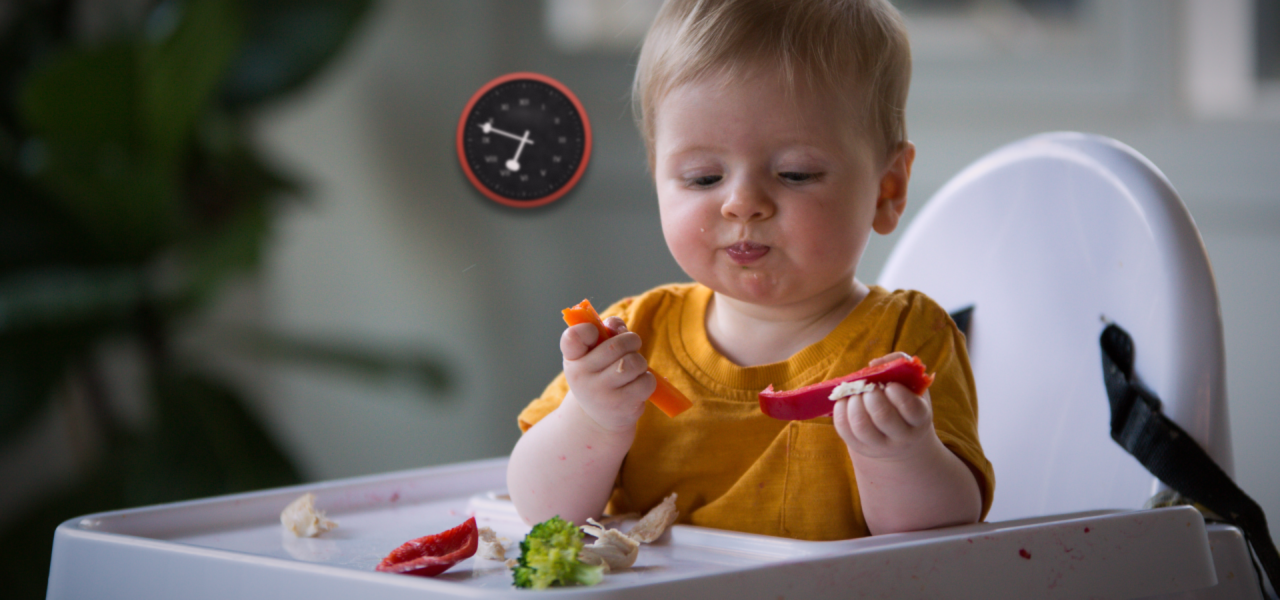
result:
{"hour": 6, "minute": 48}
